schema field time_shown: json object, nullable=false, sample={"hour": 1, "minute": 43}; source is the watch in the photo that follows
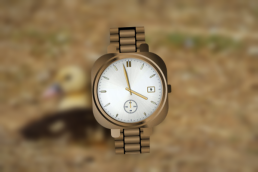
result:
{"hour": 3, "minute": 58}
